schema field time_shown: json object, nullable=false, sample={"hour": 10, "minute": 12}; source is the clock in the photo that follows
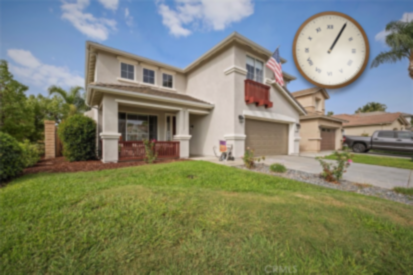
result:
{"hour": 1, "minute": 5}
